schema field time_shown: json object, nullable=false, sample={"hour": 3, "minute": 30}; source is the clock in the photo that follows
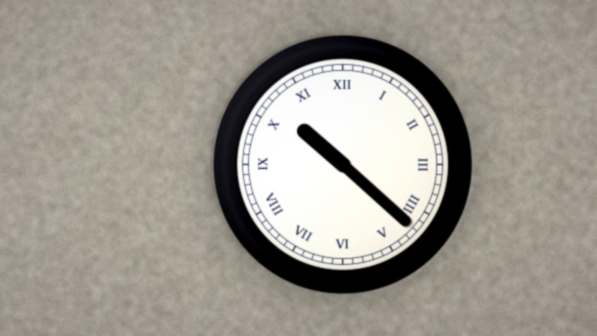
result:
{"hour": 10, "minute": 22}
